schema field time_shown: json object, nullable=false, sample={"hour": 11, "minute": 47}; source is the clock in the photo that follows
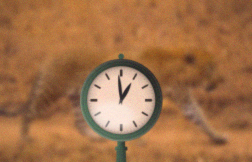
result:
{"hour": 12, "minute": 59}
